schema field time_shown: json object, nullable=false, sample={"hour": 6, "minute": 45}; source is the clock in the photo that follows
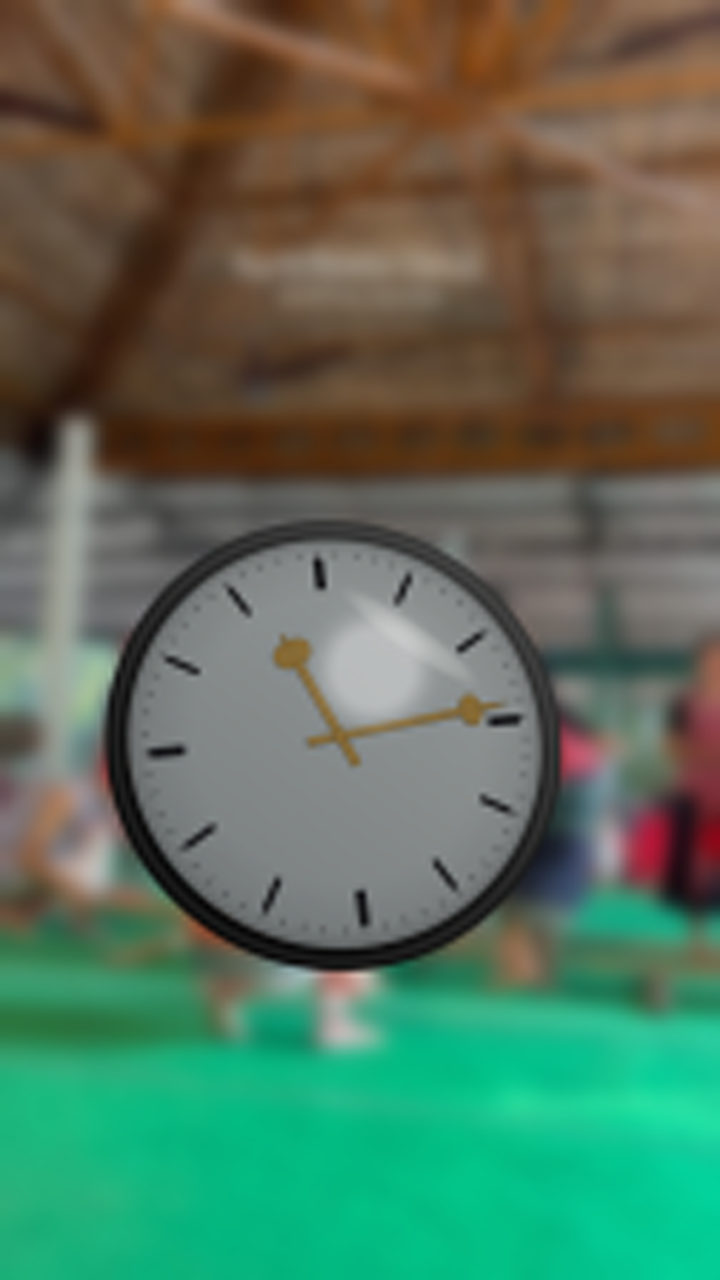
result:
{"hour": 11, "minute": 14}
